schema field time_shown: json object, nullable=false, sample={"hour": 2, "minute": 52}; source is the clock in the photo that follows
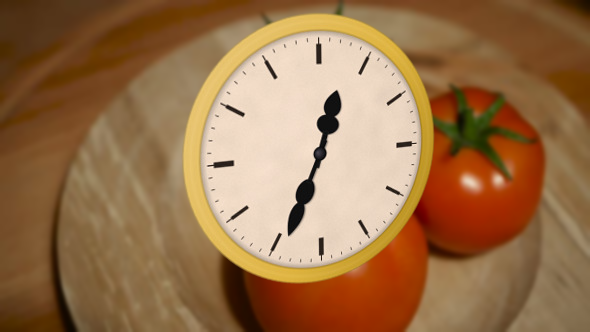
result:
{"hour": 12, "minute": 34}
